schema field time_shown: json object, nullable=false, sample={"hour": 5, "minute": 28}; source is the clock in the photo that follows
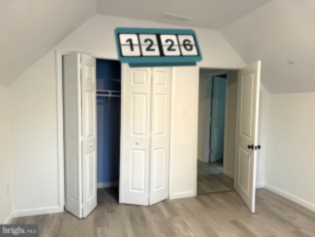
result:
{"hour": 12, "minute": 26}
